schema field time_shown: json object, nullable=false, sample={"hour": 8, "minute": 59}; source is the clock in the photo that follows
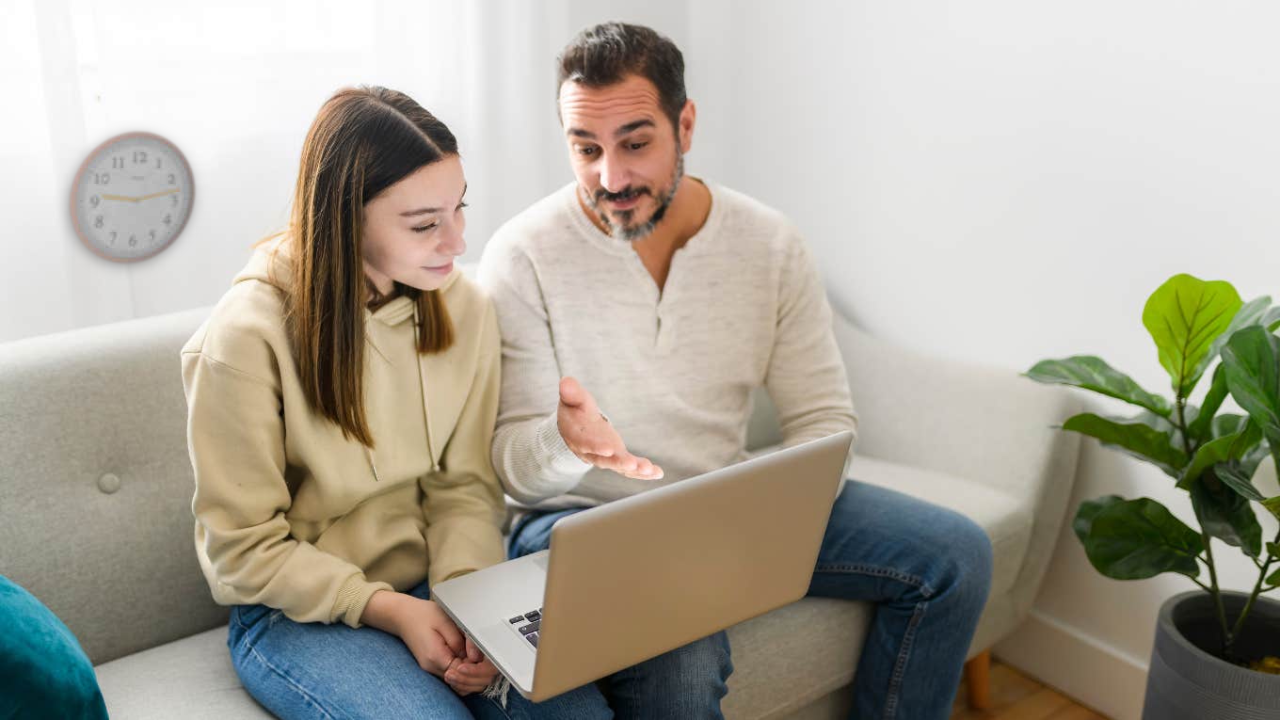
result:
{"hour": 9, "minute": 13}
